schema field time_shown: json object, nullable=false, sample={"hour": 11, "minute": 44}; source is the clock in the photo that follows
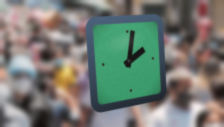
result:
{"hour": 2, "minute": 2}
